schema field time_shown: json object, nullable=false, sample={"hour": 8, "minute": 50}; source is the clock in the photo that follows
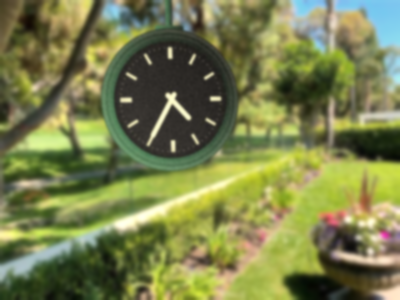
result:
{"hour": 4, "minute": 35}
